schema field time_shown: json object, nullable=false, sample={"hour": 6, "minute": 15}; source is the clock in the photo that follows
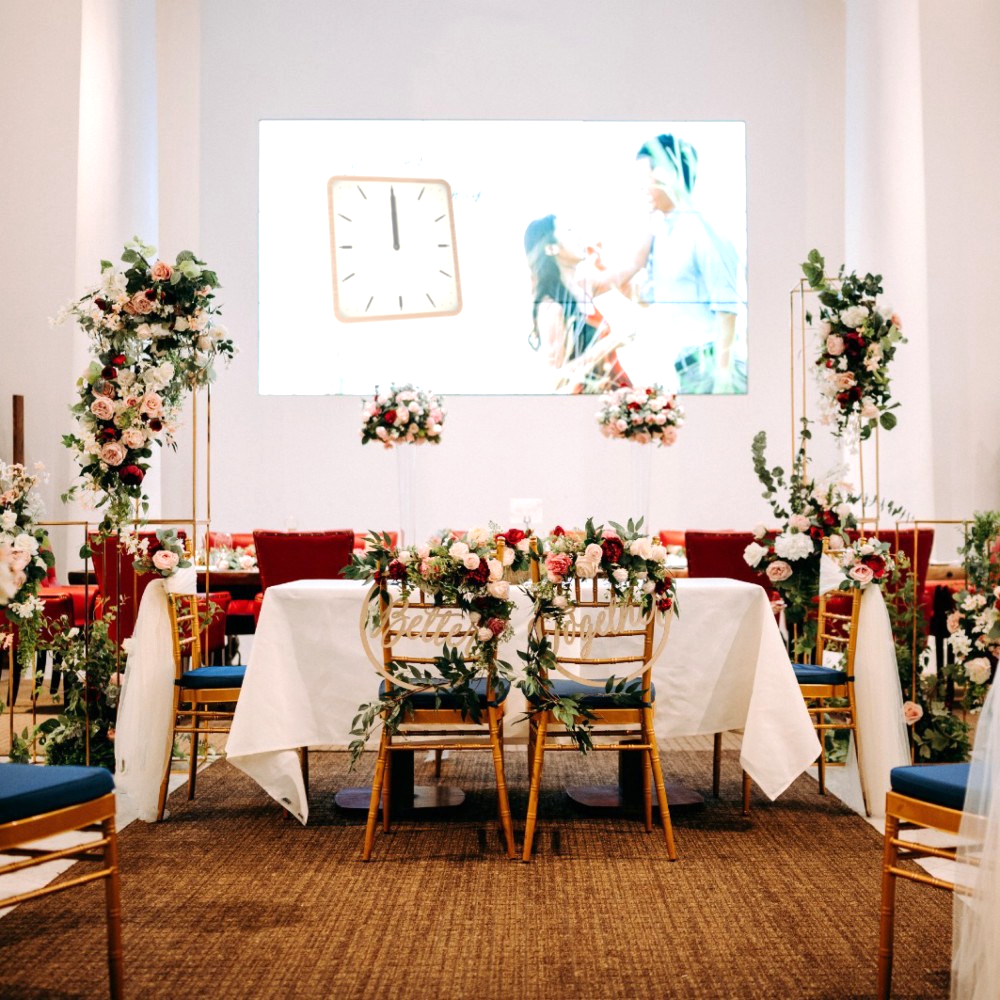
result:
{"hour": 12, "minute": 0}
